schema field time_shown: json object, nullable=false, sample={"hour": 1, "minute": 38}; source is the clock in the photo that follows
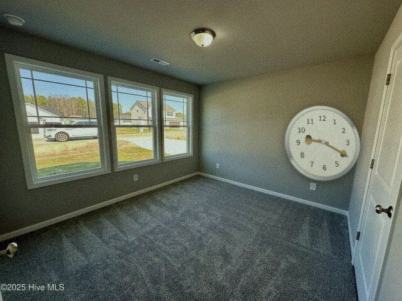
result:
{"hour": 9, "minute": 20}
